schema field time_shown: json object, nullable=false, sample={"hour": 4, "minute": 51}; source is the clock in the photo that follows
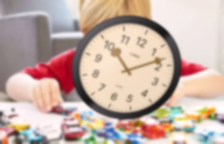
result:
{"hour": 10, "minute": 8}
